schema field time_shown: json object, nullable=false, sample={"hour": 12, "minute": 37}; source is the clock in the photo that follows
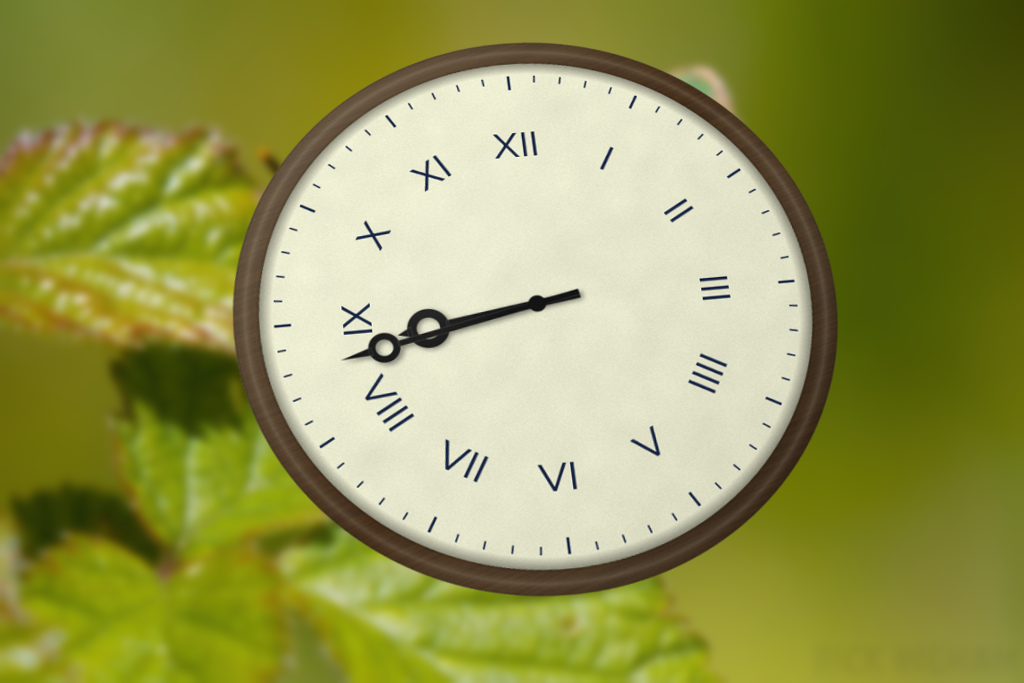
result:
{"hour": 8, "minute": 43}
